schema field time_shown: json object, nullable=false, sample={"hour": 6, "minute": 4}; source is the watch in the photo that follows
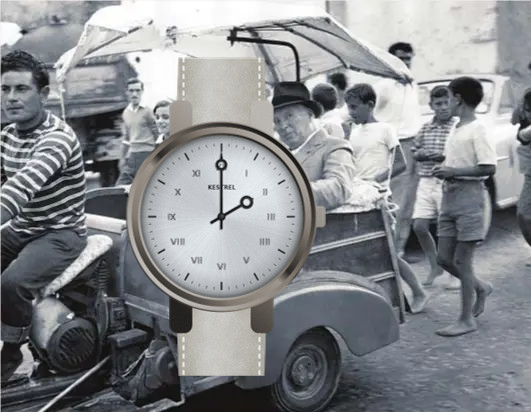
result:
{"hour": 2, "minute": 0}
